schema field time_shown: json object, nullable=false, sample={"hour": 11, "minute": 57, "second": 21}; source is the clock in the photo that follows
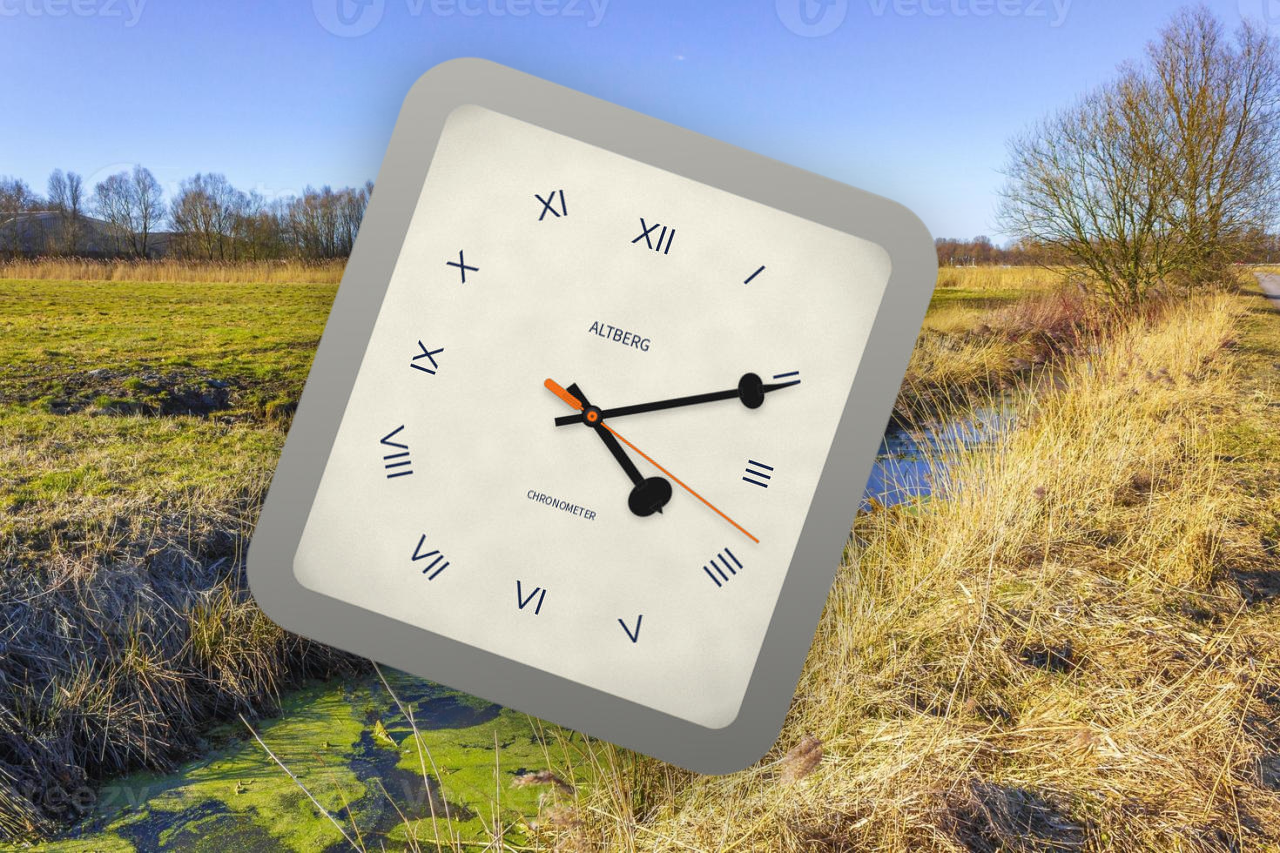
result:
{"hour": 4, "minute": 10, "second": 18}
